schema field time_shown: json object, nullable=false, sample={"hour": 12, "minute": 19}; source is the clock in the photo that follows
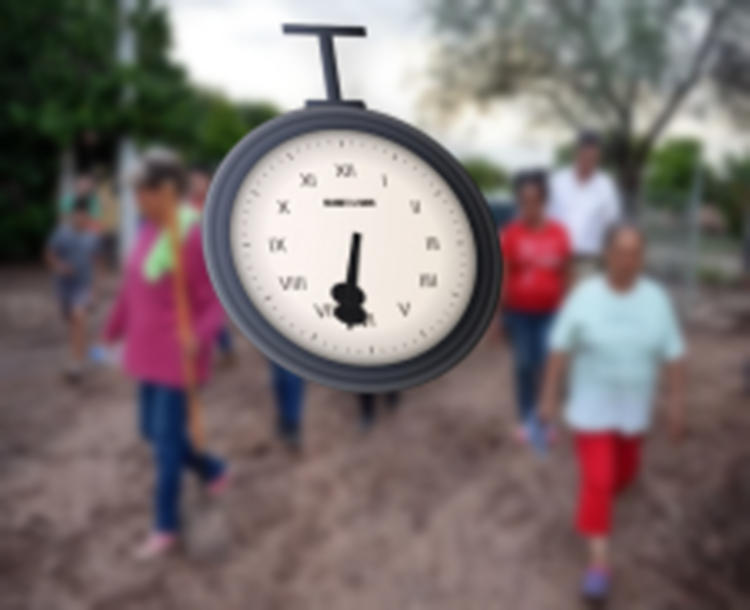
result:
{"hour": 6, "minute": 32}
